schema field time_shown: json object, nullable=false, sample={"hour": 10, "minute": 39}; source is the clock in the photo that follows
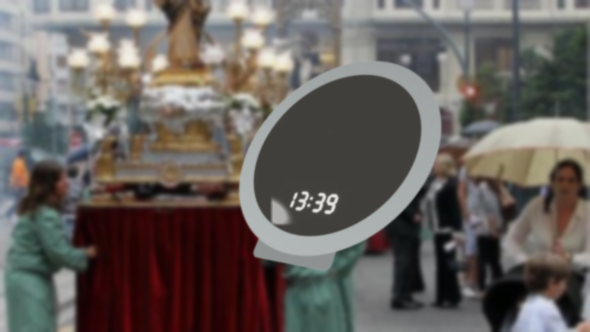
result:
{"hour": 13, "minute": 39}
